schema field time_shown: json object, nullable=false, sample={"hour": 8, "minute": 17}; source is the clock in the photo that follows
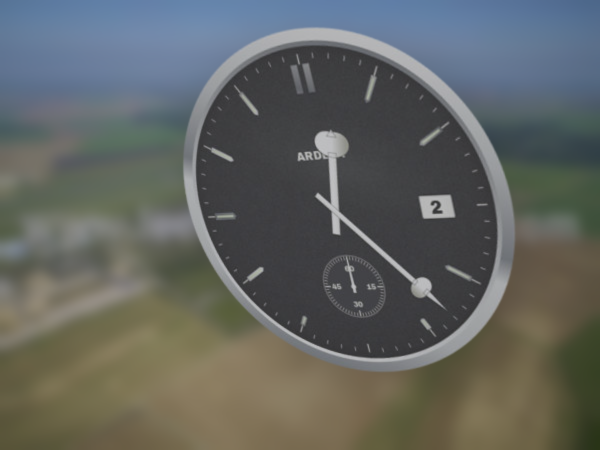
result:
{"hour": 12, "minute": 23}
